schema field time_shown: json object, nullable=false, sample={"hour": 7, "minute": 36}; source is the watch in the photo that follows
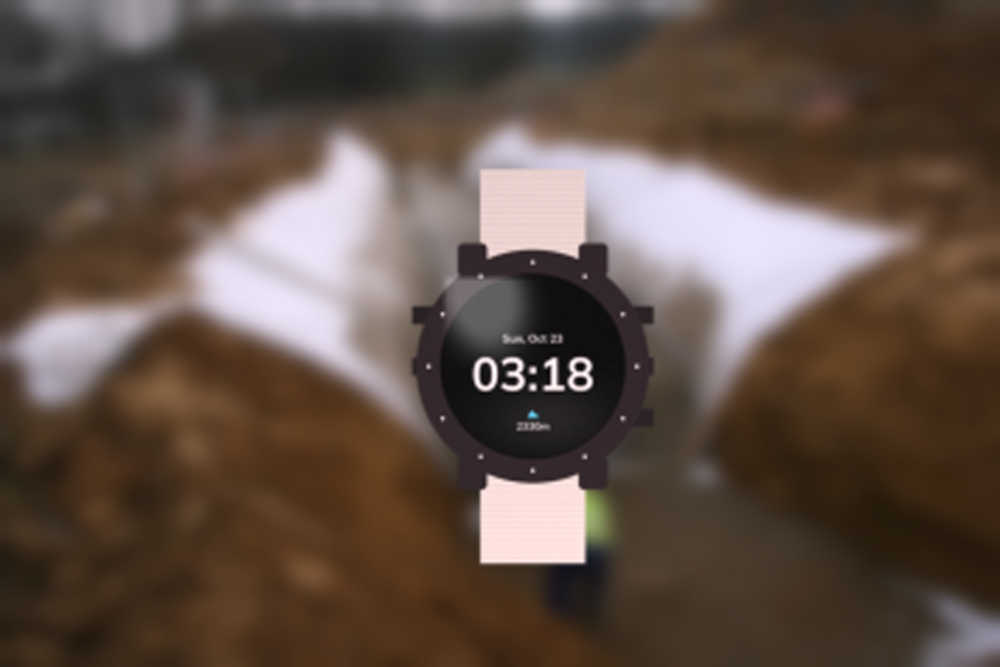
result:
{"hour": 3, "minute": 18}
